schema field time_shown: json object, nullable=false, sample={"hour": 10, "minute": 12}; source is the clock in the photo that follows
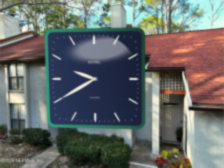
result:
{"hour": 9, "minute": 40}
